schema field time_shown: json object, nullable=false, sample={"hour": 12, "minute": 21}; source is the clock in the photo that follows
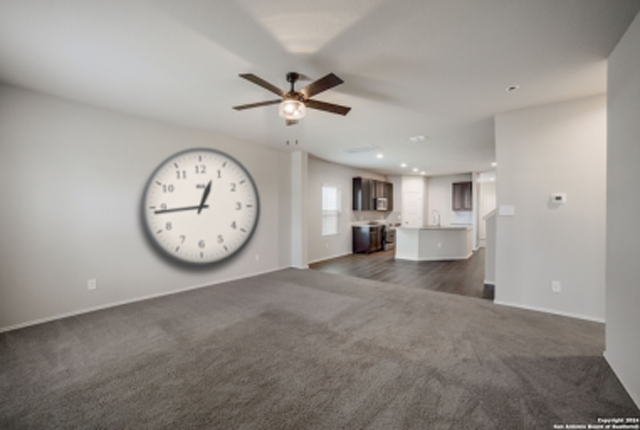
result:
{"hour": 12, "minute": 44}
